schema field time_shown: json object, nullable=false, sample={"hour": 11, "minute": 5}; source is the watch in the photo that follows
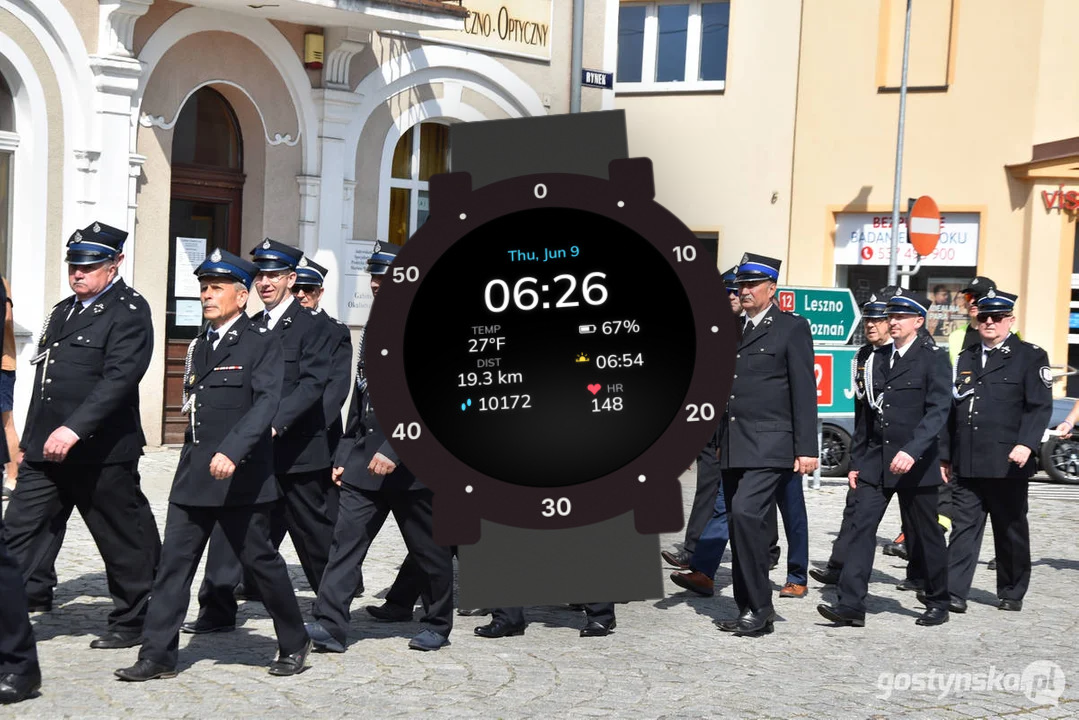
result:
{"hour": 6, "minute": 26}
